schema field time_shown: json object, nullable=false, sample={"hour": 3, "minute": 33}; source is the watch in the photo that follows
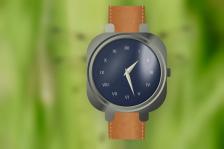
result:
{"hour": 1, "minute": 27}
